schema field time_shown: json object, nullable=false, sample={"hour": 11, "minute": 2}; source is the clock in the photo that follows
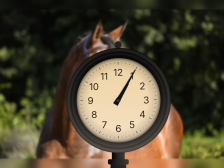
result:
{"hour": 1, "minute": 5}
